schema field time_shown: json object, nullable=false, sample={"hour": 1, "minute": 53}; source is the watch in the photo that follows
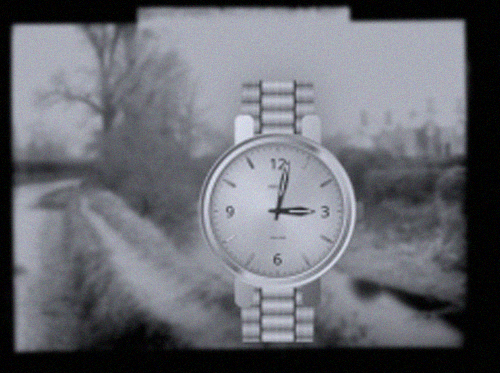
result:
{"hour": 3, "minute": 2}
